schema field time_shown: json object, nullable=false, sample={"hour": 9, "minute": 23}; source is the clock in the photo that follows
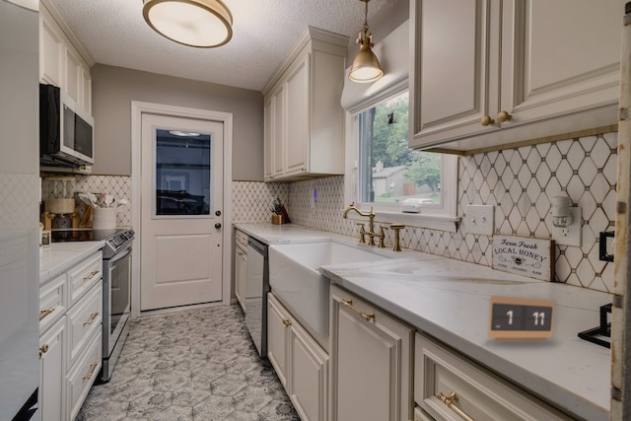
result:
{"hour": 1, "minute": 11}
